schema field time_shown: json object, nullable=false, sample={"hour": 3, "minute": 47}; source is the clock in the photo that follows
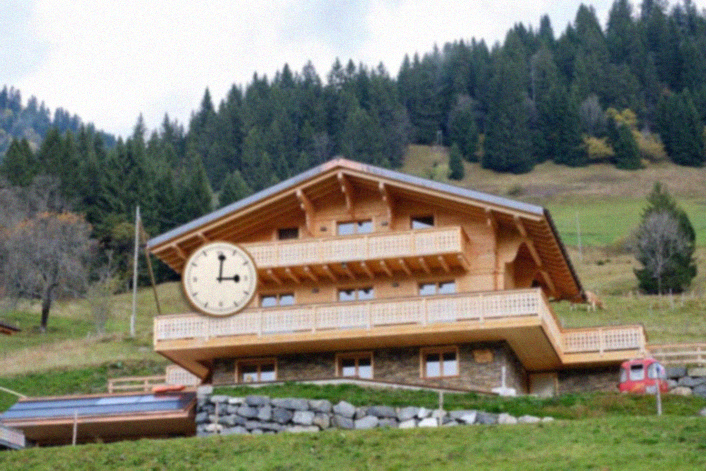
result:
{"hour": 3, "minute": 1}
